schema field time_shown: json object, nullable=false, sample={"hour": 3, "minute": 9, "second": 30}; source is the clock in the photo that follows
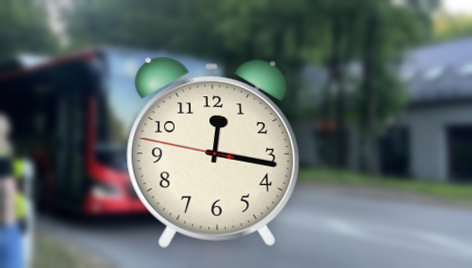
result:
{"hour": 12, "minute": 16, "second": 47}
